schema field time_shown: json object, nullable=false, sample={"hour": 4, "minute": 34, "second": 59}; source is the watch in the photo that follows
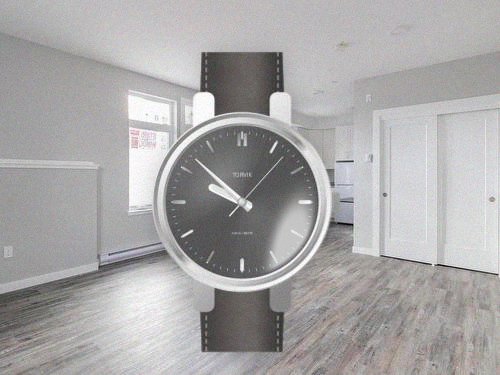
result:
{"hour": 9, "minute": 52, "second": 7}
